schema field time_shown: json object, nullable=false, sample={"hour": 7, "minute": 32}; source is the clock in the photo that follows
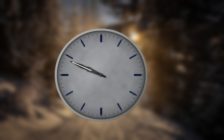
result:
{"hour": 9, "minute": 49}
